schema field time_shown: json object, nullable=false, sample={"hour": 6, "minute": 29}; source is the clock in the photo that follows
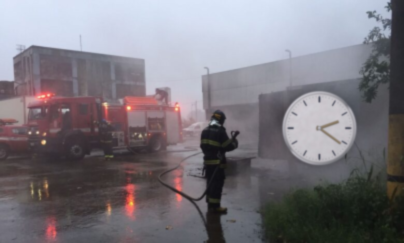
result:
{"hour": 2, "minute": 21}
